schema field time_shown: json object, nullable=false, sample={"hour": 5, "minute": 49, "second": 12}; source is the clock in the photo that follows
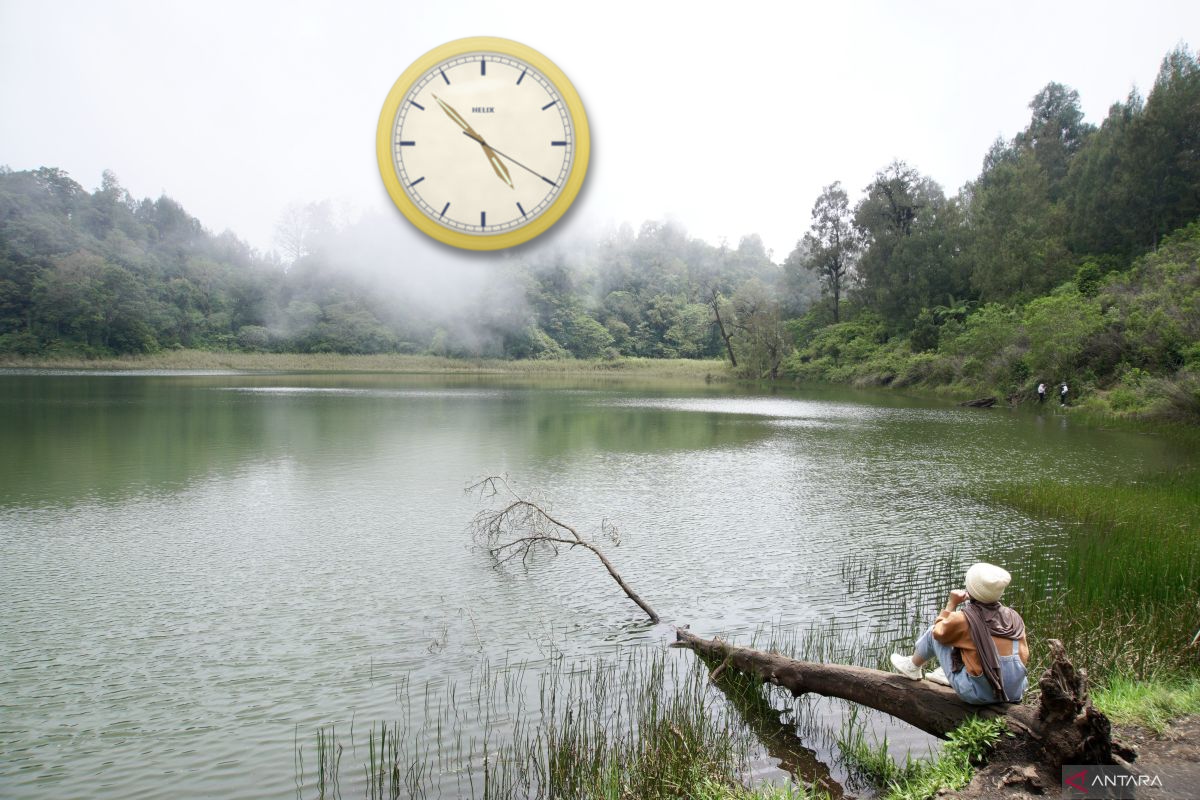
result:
{"hour": 4, "minute": 52, "second": 20}
